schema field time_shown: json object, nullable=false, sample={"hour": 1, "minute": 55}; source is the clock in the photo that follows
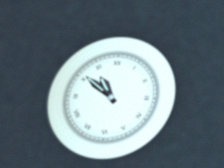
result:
{"hour": 10, "minute": 51}
